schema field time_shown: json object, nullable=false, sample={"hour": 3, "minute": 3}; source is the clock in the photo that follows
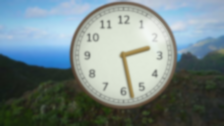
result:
{"hour": 2, "minute": 28}
